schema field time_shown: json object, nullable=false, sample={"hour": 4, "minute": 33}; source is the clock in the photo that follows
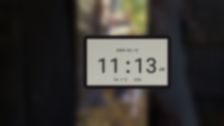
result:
{"hour": 11, "minute": 13}
